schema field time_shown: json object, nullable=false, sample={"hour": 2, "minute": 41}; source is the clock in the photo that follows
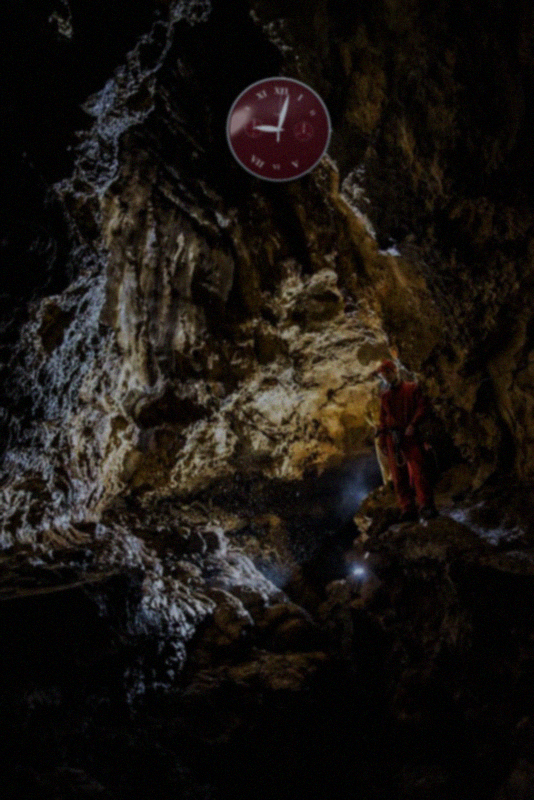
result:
{"hour": 9, "minute": 2}
